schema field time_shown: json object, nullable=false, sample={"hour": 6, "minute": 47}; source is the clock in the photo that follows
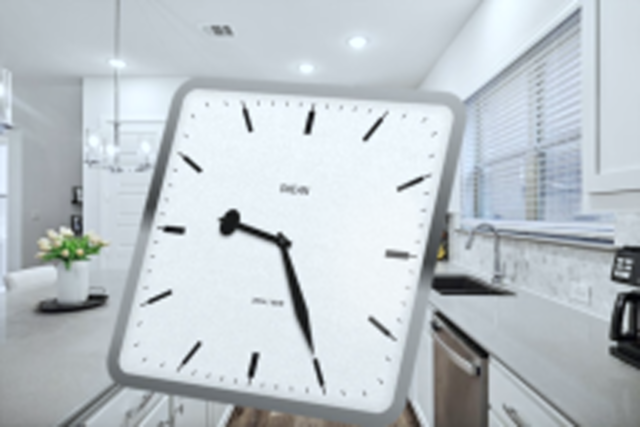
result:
{"hour": 9, "minute": 25}
